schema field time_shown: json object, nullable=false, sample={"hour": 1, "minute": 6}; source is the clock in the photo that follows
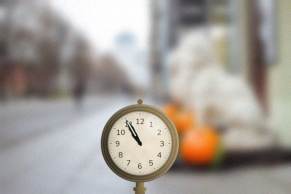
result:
{"hour": 10, "minute": 55}
